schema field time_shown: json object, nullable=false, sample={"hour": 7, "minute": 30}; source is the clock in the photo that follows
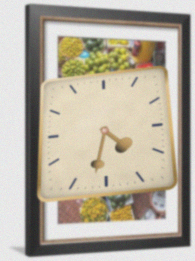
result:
{"hour": 4, "minute": 32}
